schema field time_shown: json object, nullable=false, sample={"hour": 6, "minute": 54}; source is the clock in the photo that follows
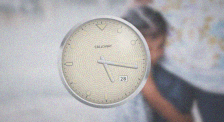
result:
{"hour": 5, "minute": 17}
